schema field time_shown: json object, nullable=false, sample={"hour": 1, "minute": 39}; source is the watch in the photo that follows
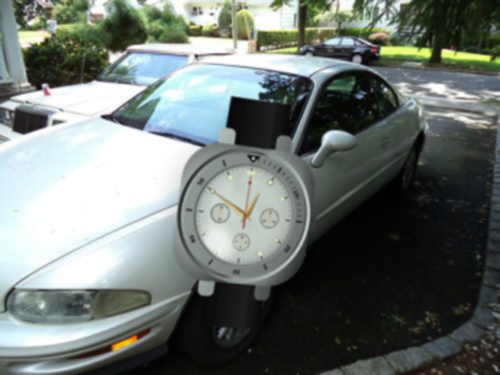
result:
{"hour": 12, "minute": 50}
